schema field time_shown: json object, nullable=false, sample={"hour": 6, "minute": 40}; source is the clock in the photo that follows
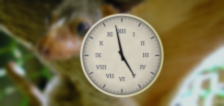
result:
{"hour": 4, "minute": 58}
